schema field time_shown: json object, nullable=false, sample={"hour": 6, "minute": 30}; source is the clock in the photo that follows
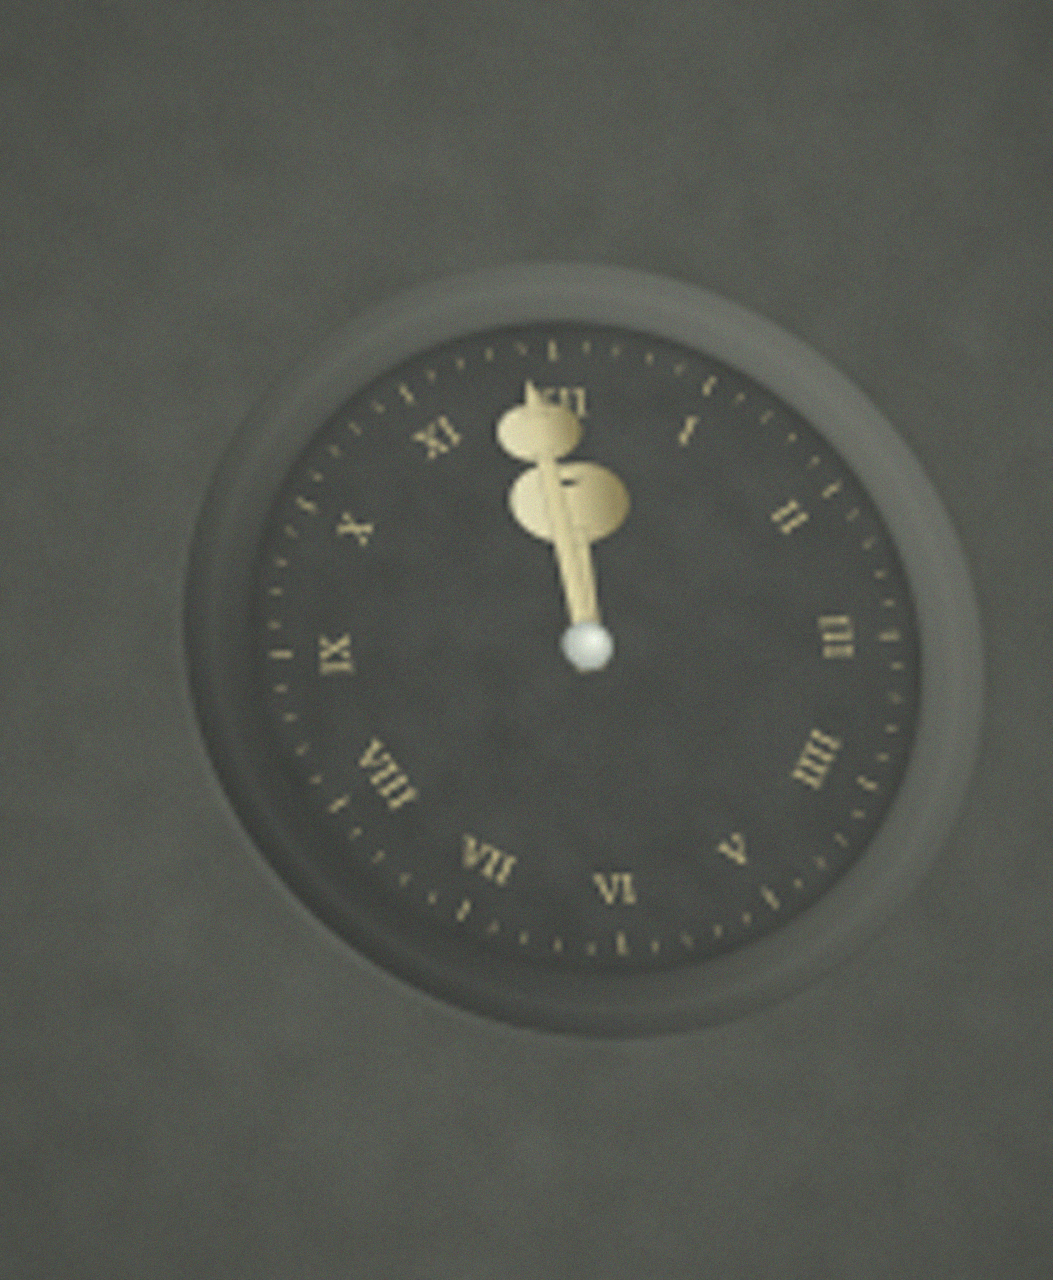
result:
{"hour": 11, "minute": 59}
